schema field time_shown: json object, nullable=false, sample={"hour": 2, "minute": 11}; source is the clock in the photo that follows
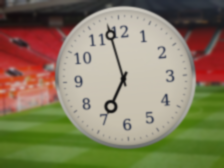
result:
{"hour": 6, "minute": 58}
